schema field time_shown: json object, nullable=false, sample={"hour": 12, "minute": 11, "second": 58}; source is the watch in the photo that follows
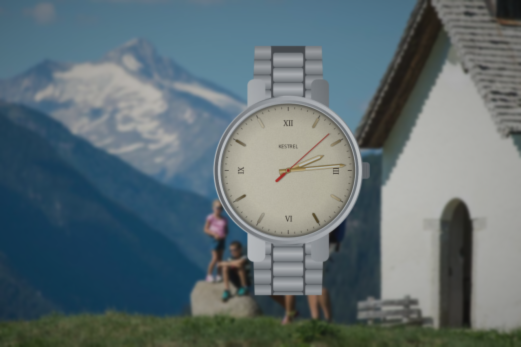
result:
{"hour": 2, "minute": 14, "second": 8}
